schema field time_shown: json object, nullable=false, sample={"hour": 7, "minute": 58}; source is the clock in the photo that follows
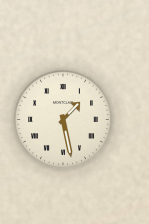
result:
{"hour": 1, "minute": 28}
